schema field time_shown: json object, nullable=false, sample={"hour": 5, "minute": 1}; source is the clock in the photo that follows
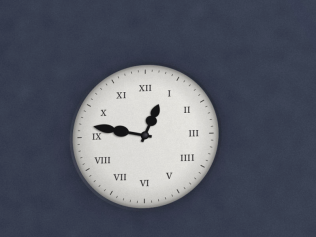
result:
{"hour": 12, "minute": 47}
